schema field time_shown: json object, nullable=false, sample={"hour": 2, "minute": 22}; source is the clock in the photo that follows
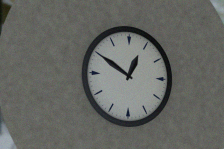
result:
{"hour": 12, "minute": 50}
